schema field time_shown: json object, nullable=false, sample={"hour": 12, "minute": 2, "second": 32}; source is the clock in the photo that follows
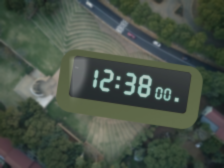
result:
{"hour": 12, "minute": 38, "second": 0}
